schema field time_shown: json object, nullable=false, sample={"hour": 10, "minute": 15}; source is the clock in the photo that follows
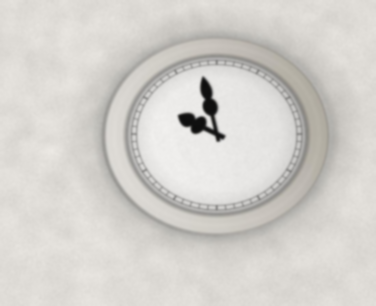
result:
{"hour": 9, "minute": 58}
